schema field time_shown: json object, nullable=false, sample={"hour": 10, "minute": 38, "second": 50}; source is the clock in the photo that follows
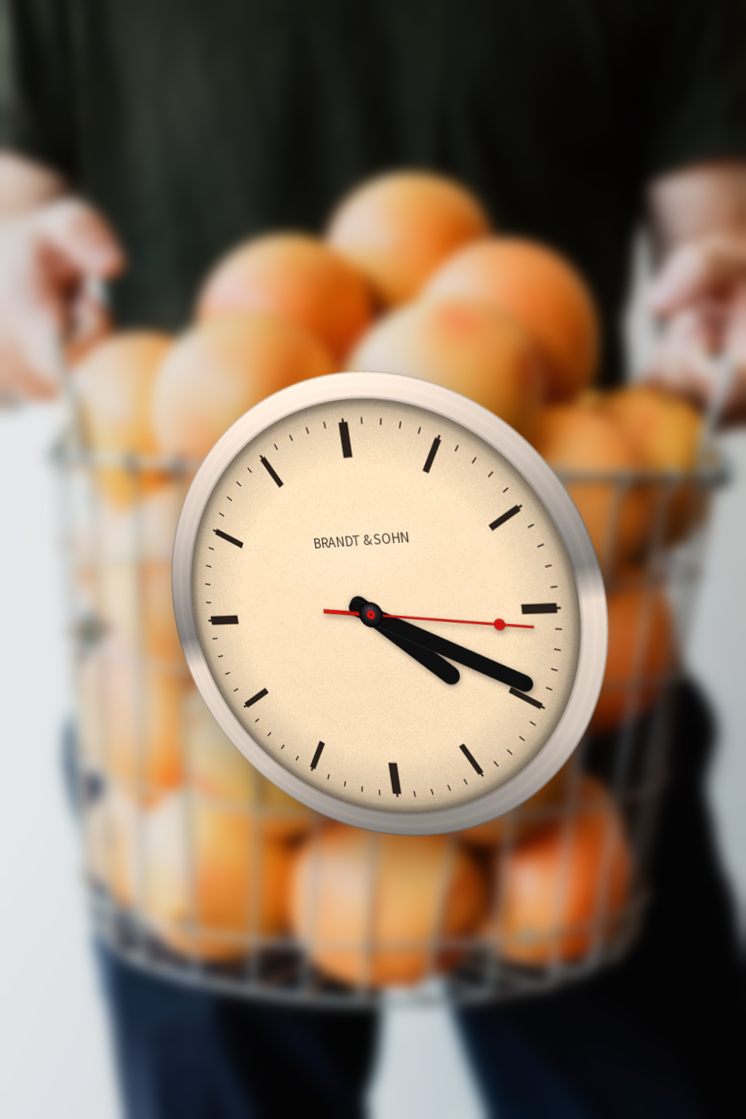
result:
{"hour": 4, "minute": 19, "second": 16}
